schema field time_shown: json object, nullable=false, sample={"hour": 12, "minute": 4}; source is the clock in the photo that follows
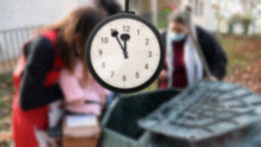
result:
{"hour": 11, "minute": 55}
